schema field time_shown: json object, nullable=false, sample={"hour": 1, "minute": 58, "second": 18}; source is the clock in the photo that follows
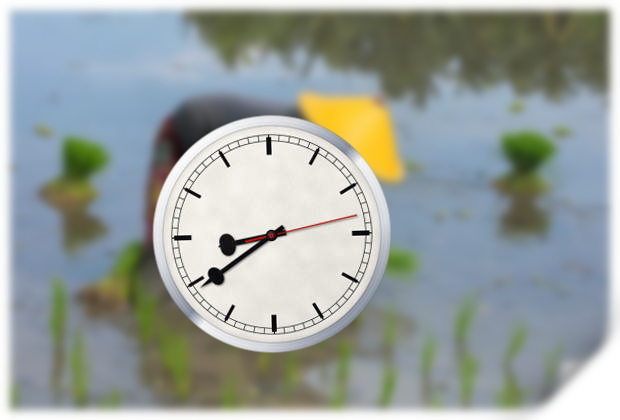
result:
{"hour": 8, "minute": 39, "second": 13}
